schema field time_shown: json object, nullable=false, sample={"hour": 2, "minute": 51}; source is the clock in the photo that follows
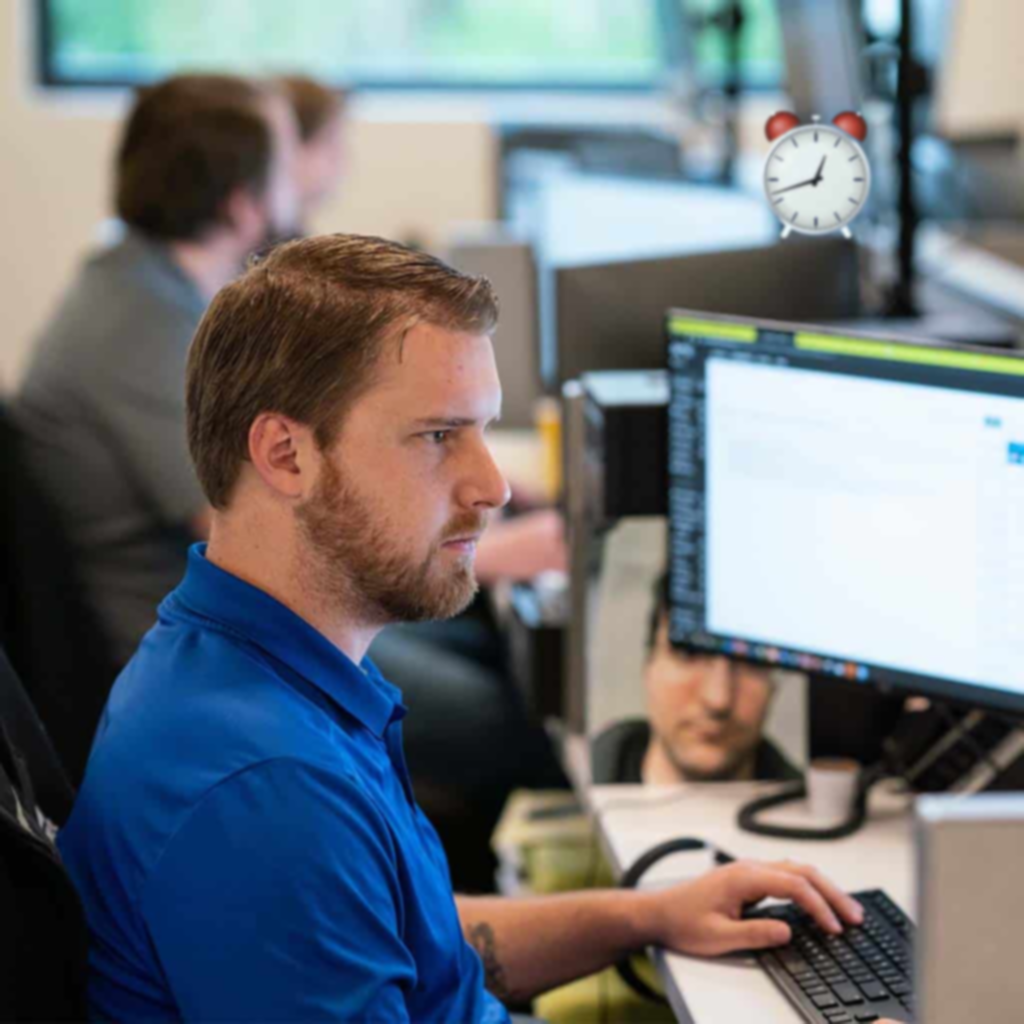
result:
{"hour": 12, "minute": 42}
